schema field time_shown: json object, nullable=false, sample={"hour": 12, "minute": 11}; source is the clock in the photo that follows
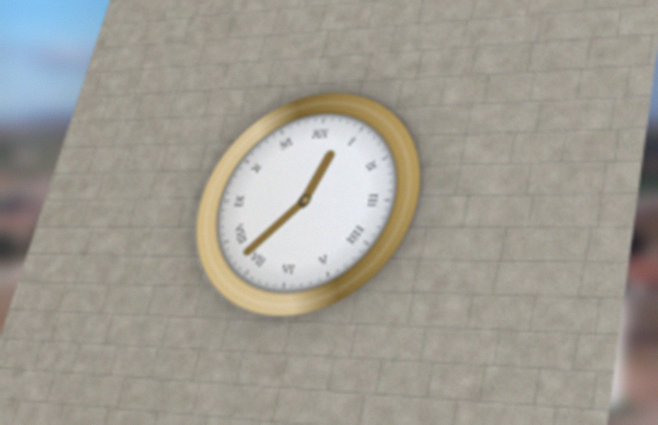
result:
{"hour": 12, "minute": 37}
